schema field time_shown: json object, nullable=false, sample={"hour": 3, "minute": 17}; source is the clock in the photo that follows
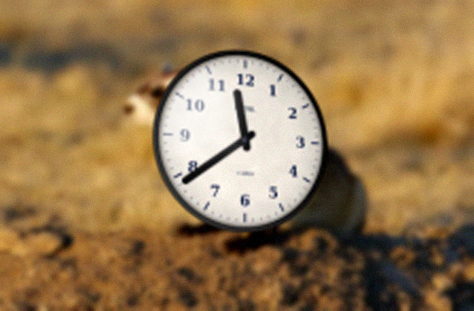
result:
{"hour": 11, "minute": 39}
